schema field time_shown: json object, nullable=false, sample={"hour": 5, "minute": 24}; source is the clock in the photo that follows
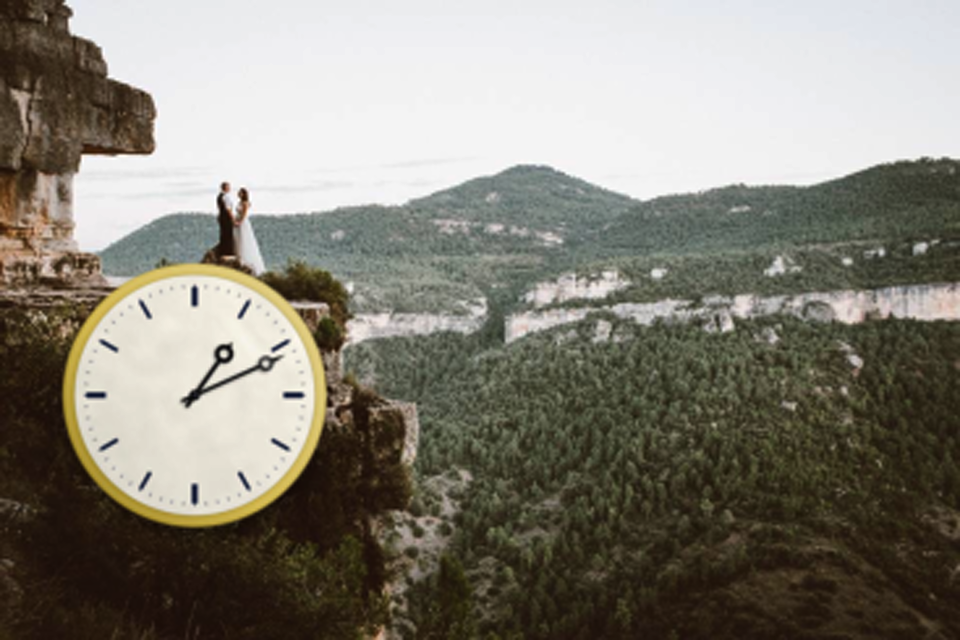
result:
{"hour": 1, "minute": 11}
